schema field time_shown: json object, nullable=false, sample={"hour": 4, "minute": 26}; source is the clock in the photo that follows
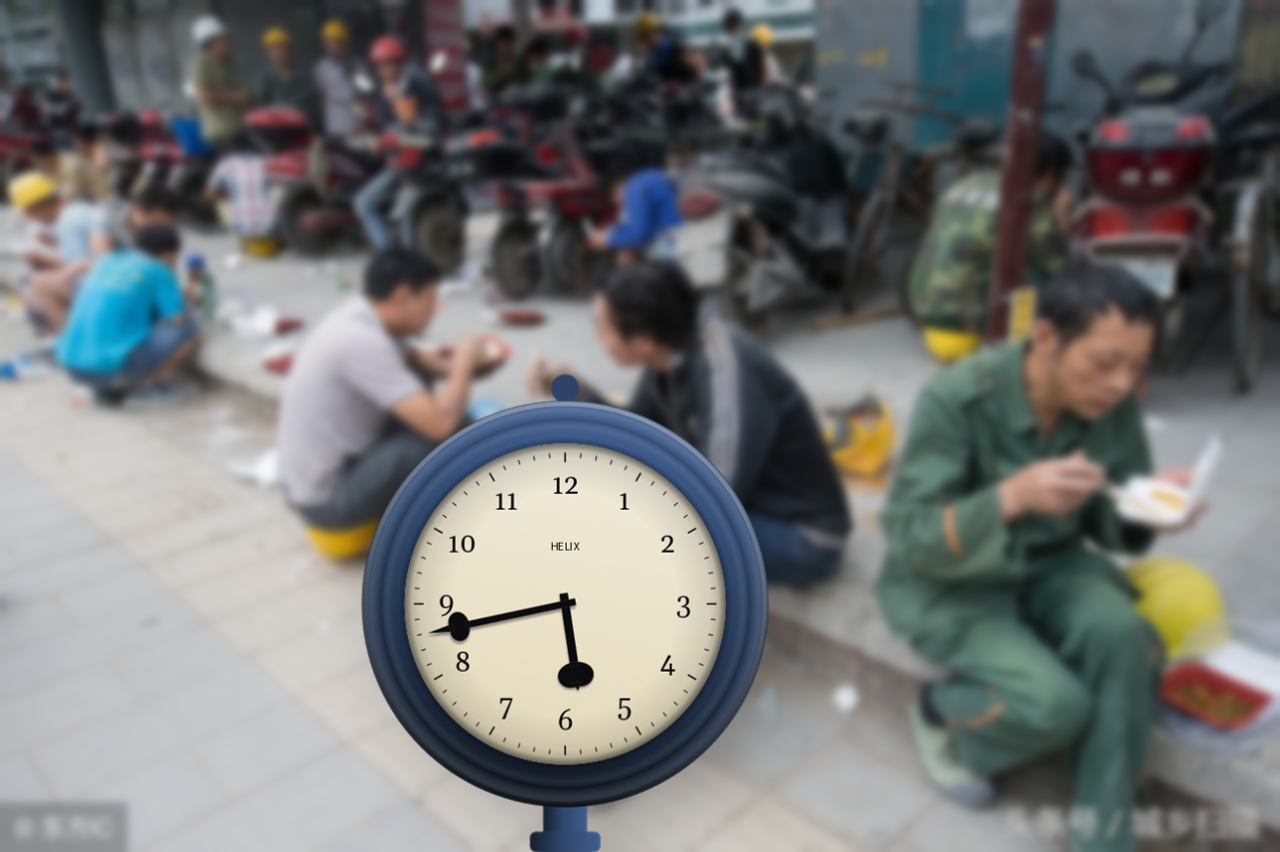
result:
{"hour": 5, "minute": 43}
